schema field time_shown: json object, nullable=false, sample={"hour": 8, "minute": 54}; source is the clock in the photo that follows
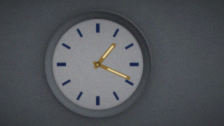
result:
{"hour": 1, "minute": 19}
